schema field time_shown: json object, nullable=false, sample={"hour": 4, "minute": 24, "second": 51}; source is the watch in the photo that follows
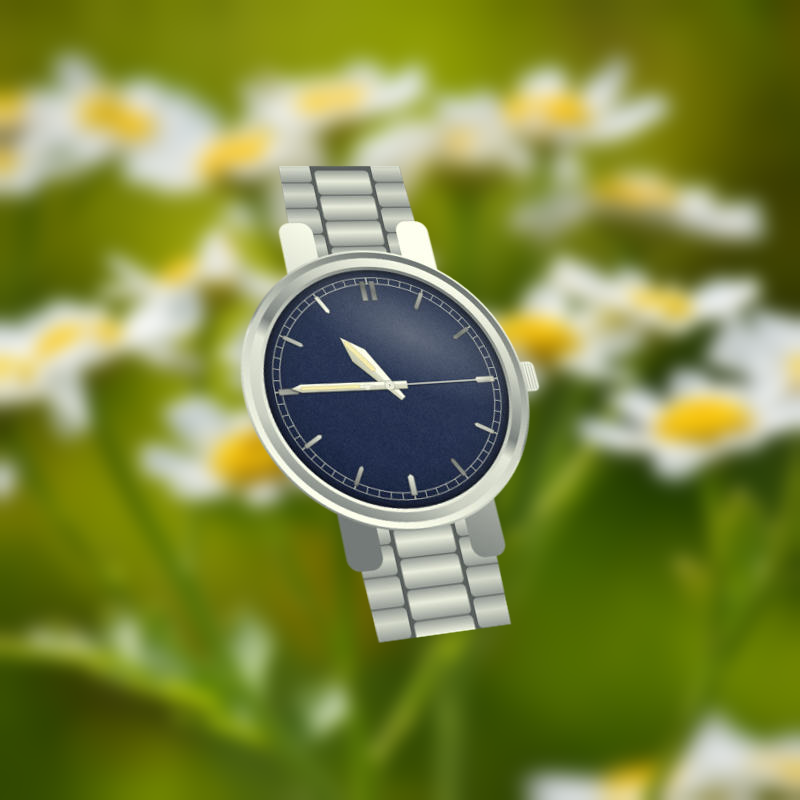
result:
{"hour": 10, "minute": 45, "second": 15}
